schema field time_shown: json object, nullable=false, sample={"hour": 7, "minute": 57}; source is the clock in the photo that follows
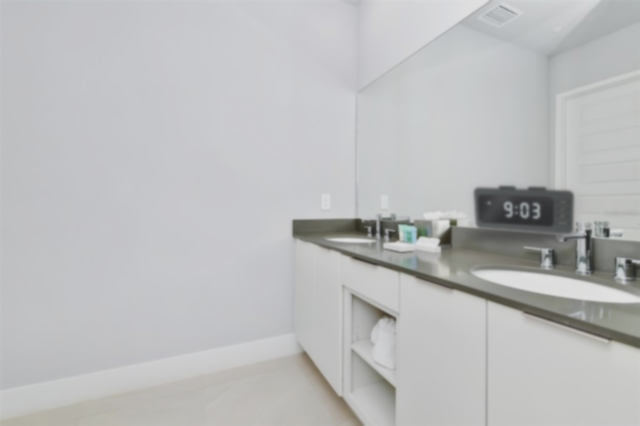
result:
{"hour": 9, "minute": 3}
